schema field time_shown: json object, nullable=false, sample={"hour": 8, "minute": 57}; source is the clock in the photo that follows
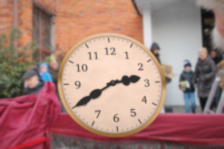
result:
{"hour": 2, "minute": 40}
